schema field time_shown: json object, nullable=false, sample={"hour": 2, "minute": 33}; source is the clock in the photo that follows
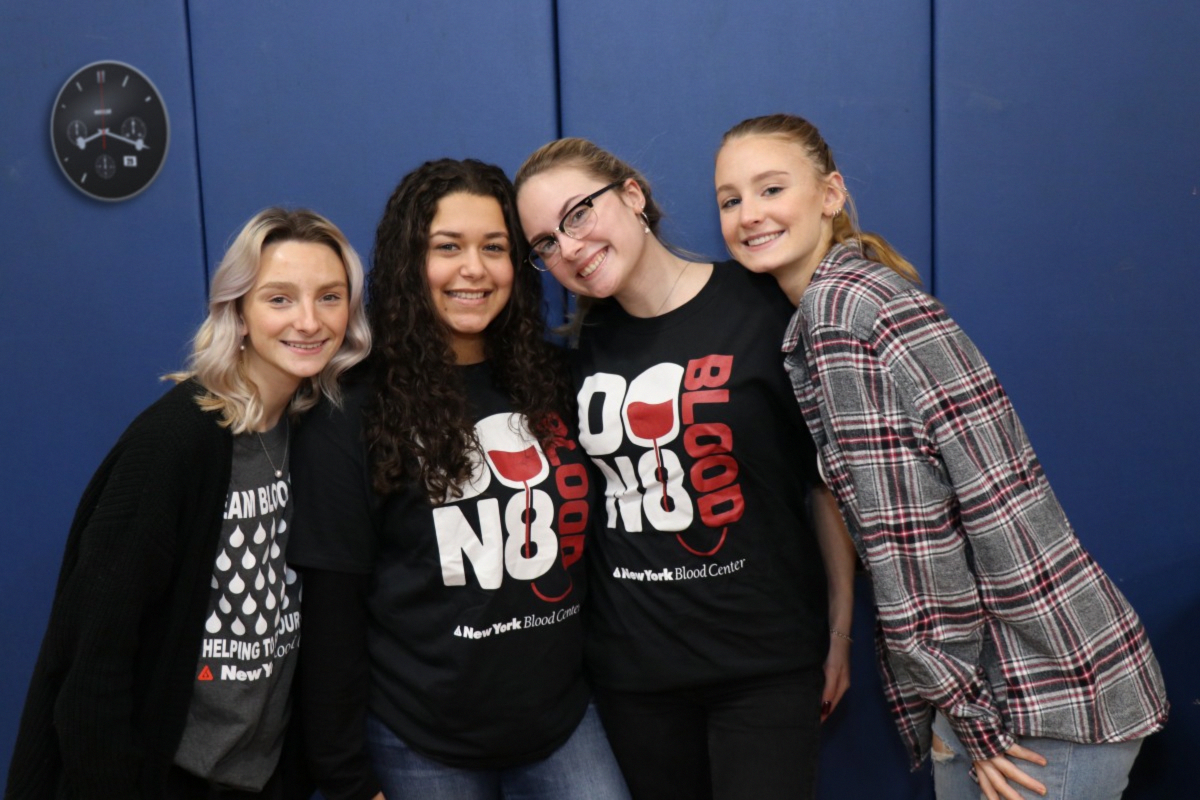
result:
{"hour": 8, "minute": 18}
